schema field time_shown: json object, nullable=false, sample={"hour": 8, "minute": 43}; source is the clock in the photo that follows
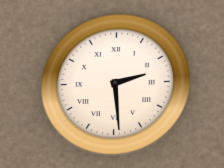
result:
{"hour": 2, "minute": 29}
